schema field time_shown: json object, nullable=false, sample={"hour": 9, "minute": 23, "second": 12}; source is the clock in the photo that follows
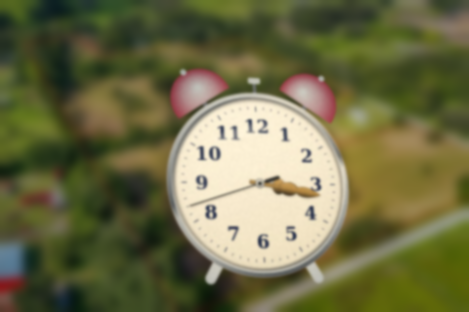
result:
{"hour": 3, "minute": 16, "second": 42}
